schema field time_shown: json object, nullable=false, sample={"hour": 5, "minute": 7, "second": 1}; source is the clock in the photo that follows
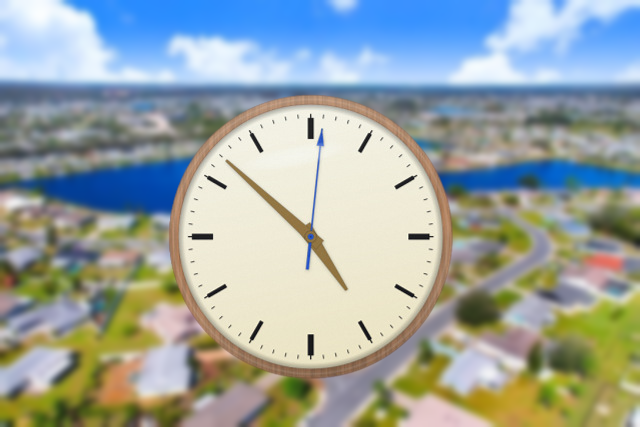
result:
{"hour": 4, "minute": 52, "second": 1}
